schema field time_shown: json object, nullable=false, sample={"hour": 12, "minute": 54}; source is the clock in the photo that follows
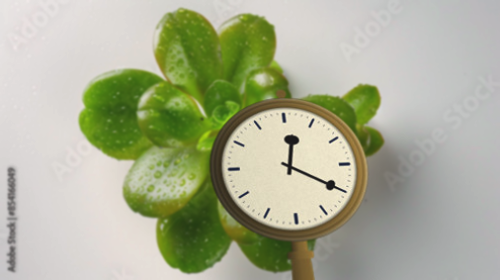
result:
{"hour": 12, "minute": 20}
